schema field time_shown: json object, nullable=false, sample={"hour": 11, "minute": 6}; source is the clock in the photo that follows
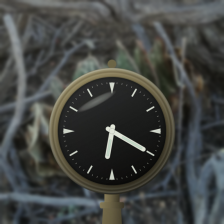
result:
{"hour": 6, "minute": 20}
